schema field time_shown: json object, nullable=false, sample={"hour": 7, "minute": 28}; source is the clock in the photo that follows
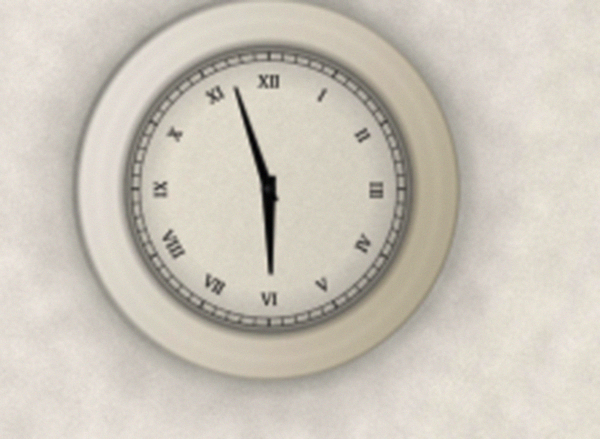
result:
{"hour": 5, "minute": 57}
